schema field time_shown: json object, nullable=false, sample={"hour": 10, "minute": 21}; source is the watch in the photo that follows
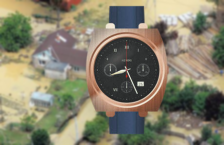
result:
{"hour": 8, "minute": 26}
